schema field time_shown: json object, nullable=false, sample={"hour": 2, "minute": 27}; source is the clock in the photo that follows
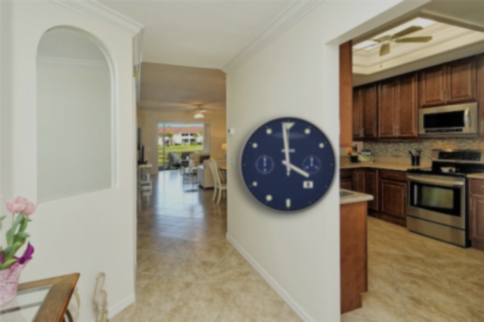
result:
{"hour": 3, "minute": 59}
